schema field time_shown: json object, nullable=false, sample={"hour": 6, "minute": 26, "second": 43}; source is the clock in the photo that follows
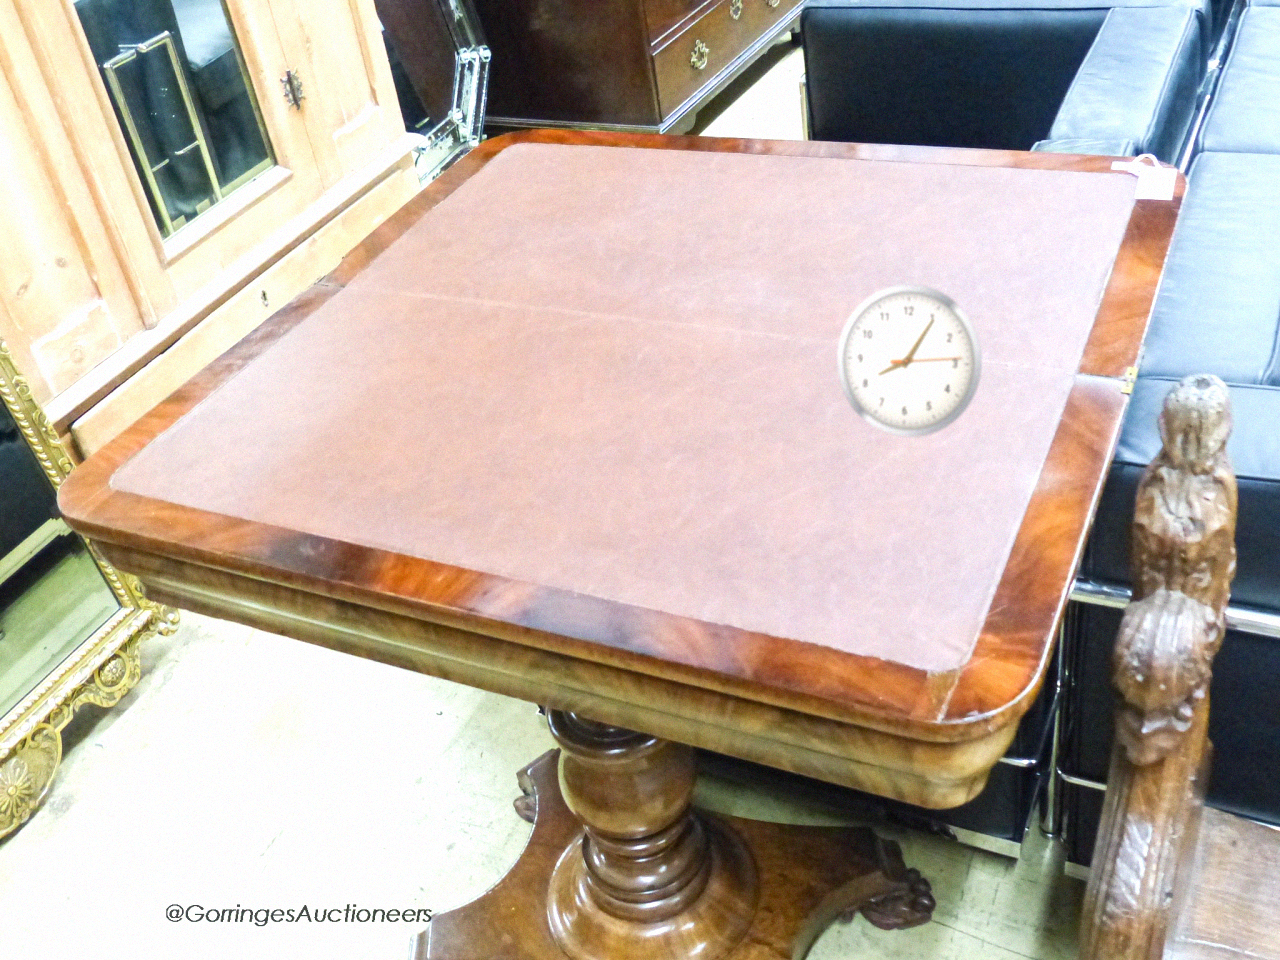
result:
{"hour": 8, "minute": 5, "second": 14}
